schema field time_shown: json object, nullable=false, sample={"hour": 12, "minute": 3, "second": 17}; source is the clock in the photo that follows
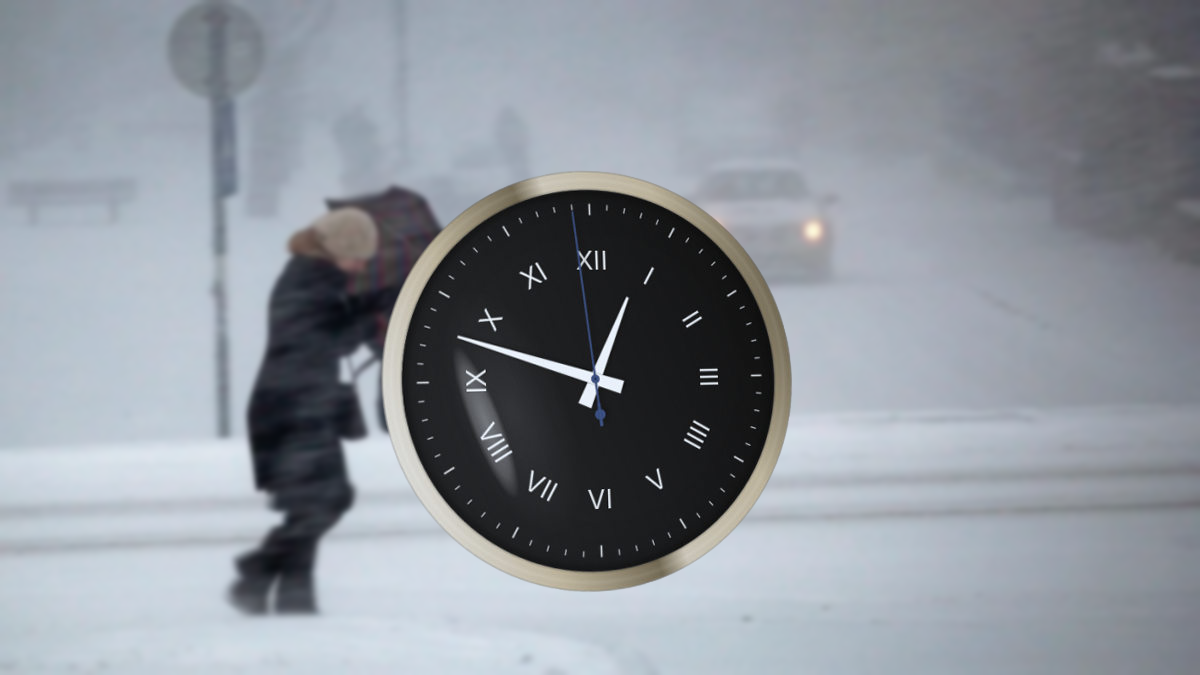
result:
{"hour": 12, "minute": 47, "second": 59}
